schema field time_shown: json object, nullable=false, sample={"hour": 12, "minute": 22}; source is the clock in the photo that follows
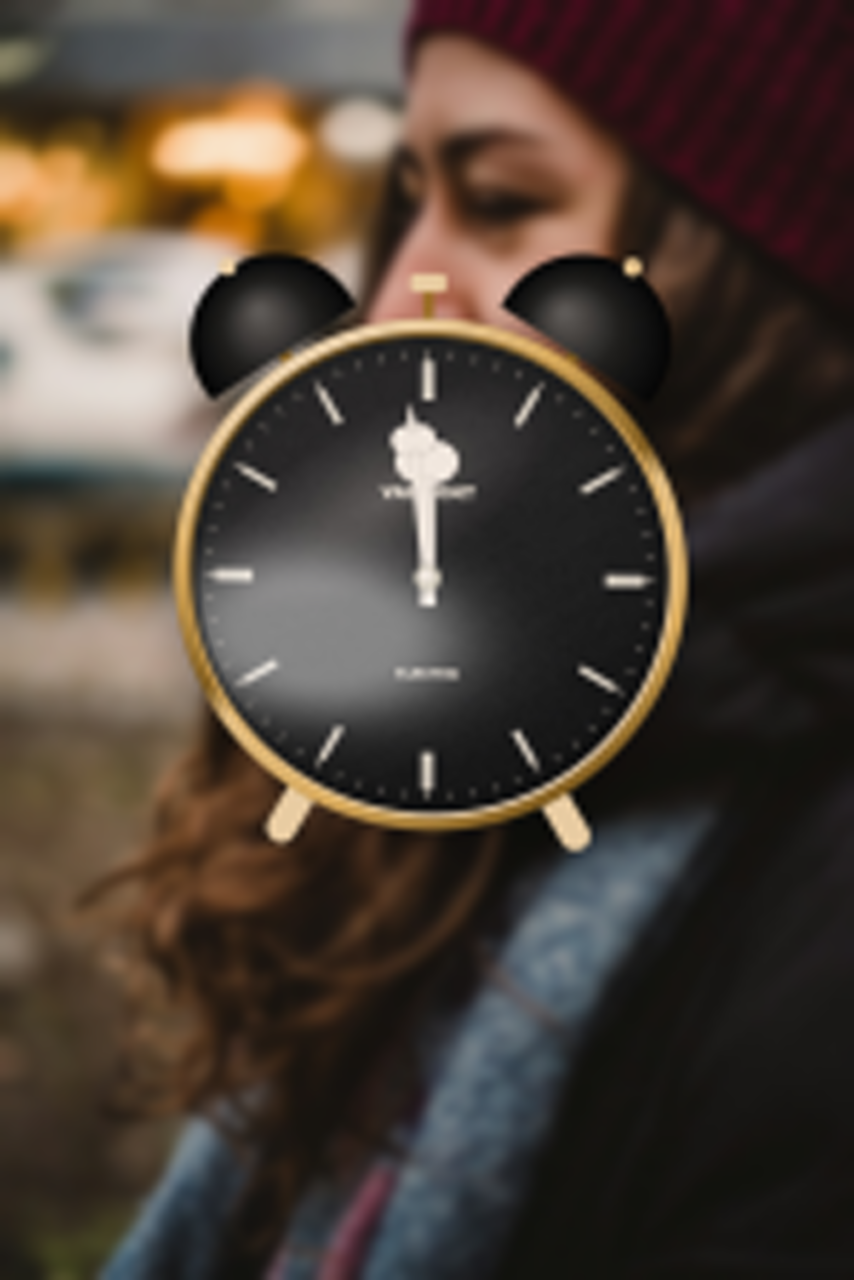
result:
{"hour": 11, "minute": 59}
